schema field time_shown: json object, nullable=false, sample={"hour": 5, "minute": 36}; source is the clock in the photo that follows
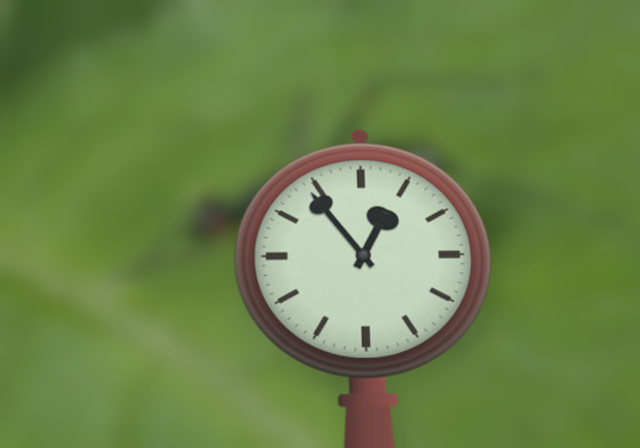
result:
{"hour": 12, "minute": 54}
